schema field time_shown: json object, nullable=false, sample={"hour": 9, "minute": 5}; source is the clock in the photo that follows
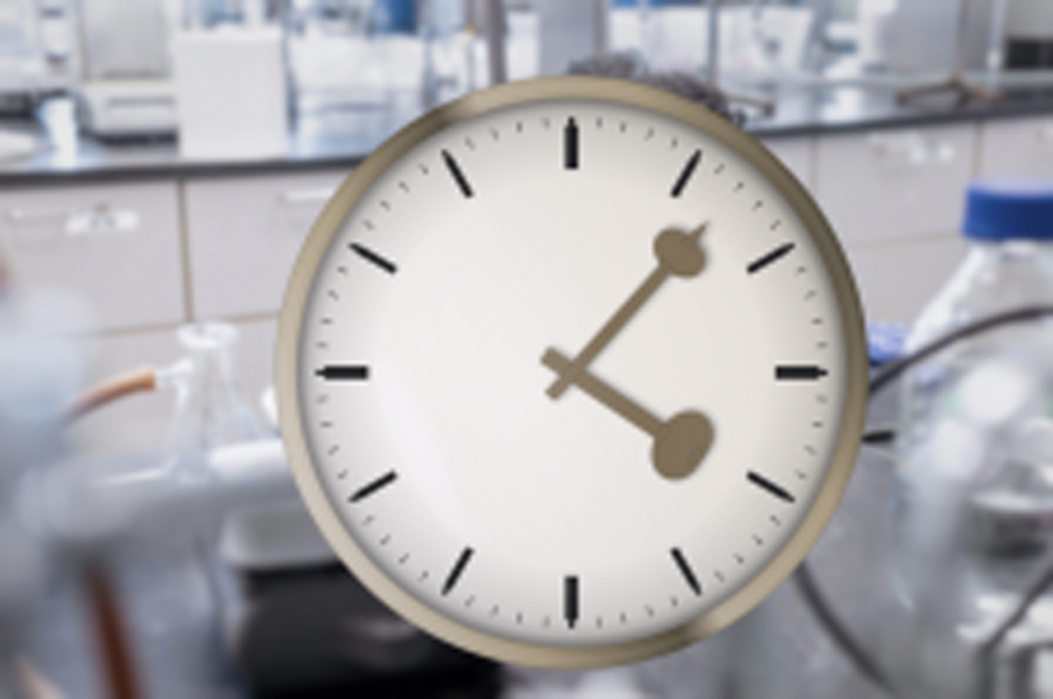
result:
{"hour": 4, "minute": 7}
